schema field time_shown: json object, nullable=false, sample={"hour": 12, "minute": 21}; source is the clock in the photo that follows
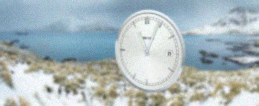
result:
{"hour": 11, "minute": 4}
